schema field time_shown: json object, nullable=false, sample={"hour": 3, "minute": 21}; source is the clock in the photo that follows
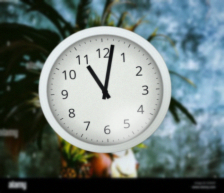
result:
{"hour": 11, "minute": 2}
